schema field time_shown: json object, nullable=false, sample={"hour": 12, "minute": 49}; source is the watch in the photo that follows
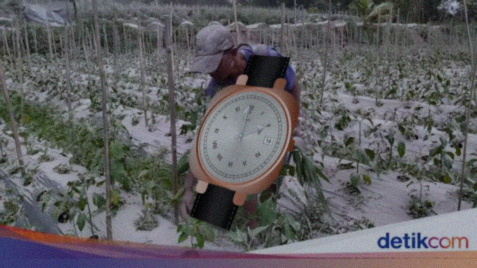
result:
{"hour": 1, "minute": 59}
